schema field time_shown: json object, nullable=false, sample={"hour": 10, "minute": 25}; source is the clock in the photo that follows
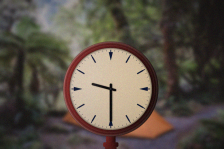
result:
{"hour": 9, "minute": 30}
